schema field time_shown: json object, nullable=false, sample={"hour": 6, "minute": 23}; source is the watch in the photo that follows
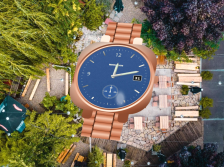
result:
{"hour": 12, "minute": 12}
